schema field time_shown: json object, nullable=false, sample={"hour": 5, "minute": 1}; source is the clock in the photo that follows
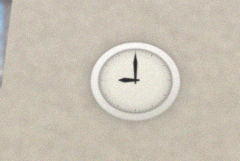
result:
{"hour": 9, "minute": 0}
